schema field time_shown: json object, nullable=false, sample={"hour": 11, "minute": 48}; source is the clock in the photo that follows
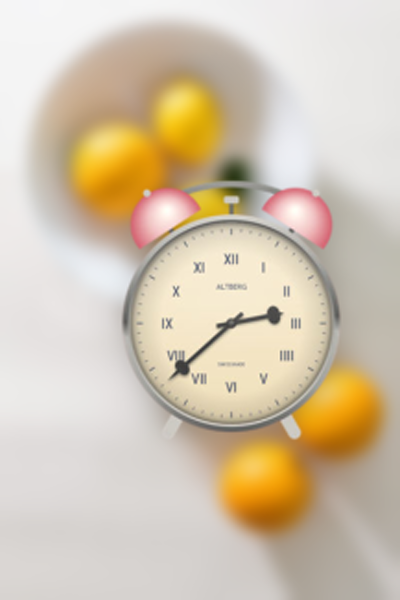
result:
{"hour": 2, "minute": 38}
